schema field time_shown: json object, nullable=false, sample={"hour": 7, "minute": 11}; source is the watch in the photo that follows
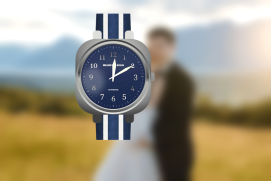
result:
{"hour": 12, "minute": 10}
